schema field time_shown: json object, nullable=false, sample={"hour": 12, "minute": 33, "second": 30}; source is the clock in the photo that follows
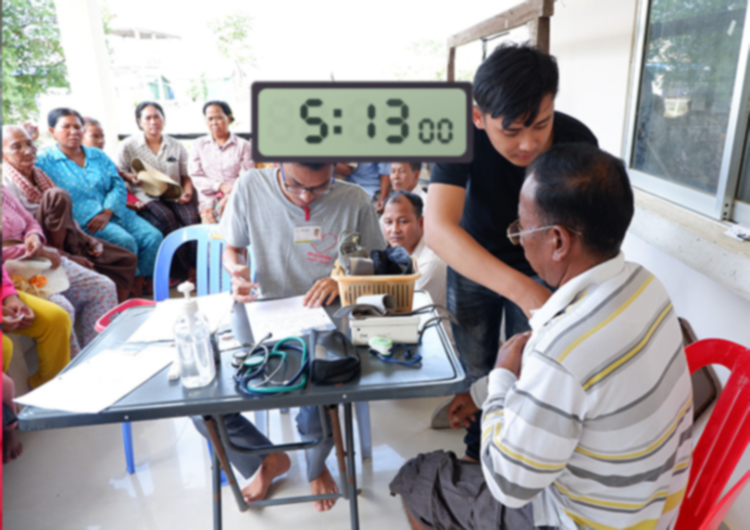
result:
{"hour": 5, "minute": 13, "second": 0}
